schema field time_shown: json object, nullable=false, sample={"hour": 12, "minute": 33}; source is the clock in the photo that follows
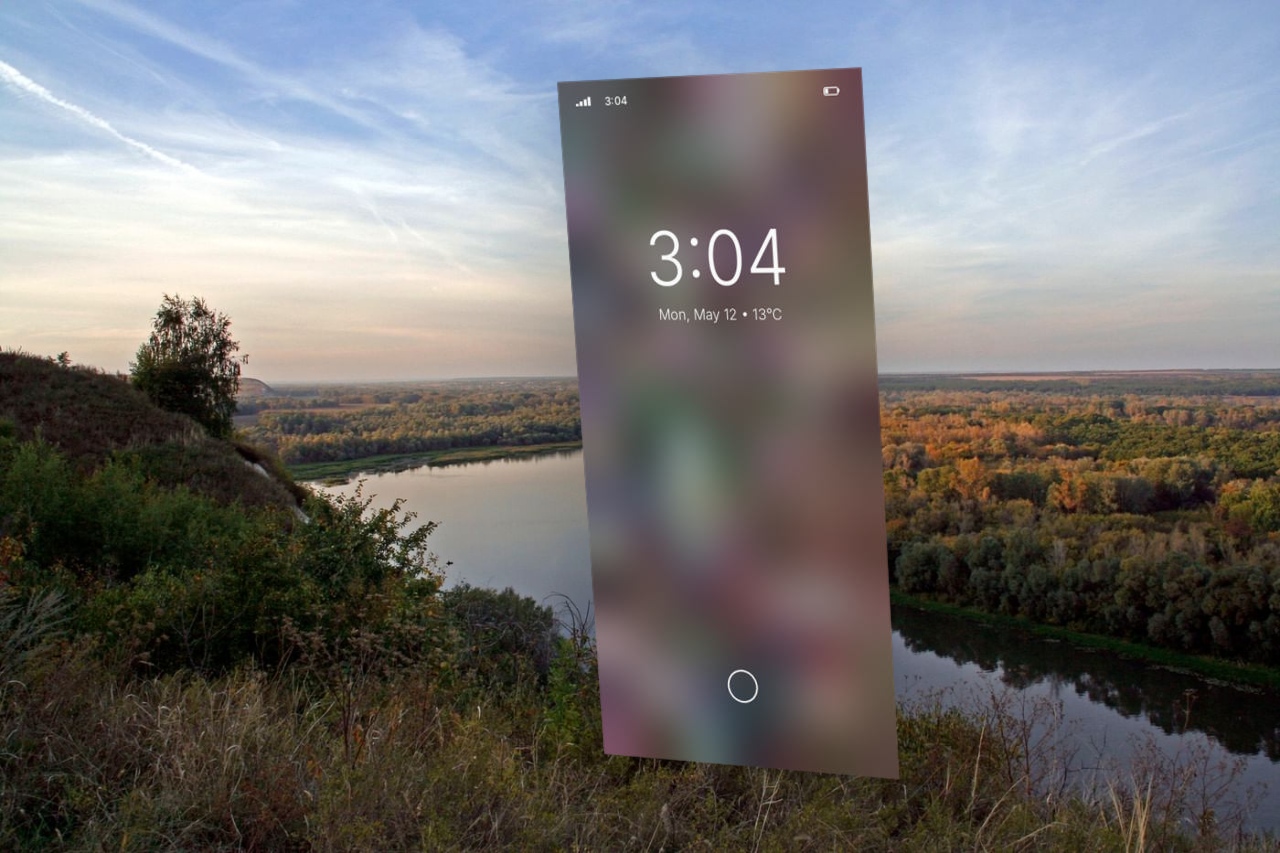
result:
{"hour": 3, "minute": 4}
